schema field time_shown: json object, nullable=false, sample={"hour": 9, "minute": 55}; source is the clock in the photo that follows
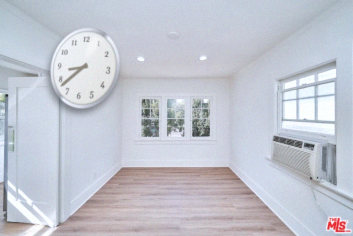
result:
{"hour": 8, "minute": 38}
